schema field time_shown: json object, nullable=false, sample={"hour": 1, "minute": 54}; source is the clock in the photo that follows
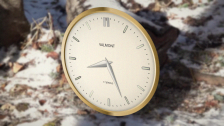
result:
{"hour": 8, "minute": 26}
